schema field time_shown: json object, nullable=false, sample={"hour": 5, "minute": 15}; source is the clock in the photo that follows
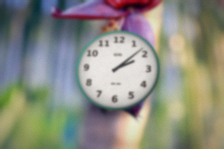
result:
{"hour": 2, "minute": 8}
